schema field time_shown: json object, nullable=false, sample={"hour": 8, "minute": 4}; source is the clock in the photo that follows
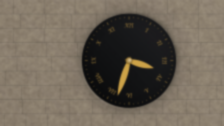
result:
{"hour": 3, "minute": 33}
